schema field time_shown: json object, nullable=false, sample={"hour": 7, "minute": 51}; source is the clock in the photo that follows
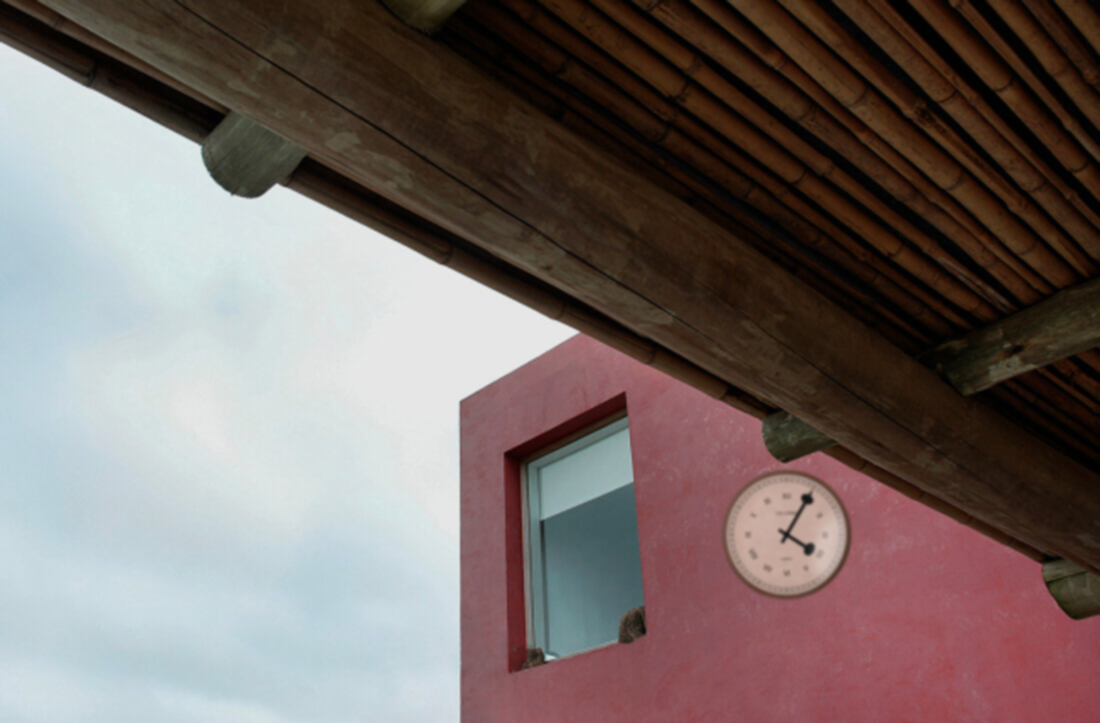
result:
{"hour": 4, "minute": 5}
